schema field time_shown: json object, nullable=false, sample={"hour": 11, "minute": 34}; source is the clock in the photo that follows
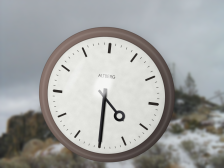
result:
{"hour": 4, "minute": 30}
